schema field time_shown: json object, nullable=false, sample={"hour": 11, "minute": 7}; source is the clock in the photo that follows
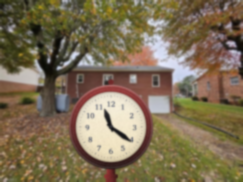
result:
{"hour": 11, "minute": 21}
